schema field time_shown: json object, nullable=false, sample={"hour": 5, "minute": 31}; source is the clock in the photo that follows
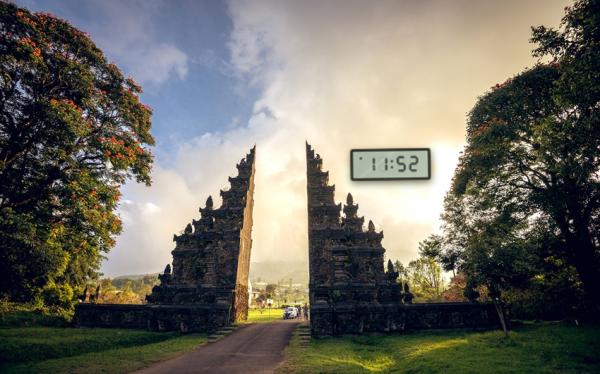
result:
{"hour": 11, "minute": 52}
